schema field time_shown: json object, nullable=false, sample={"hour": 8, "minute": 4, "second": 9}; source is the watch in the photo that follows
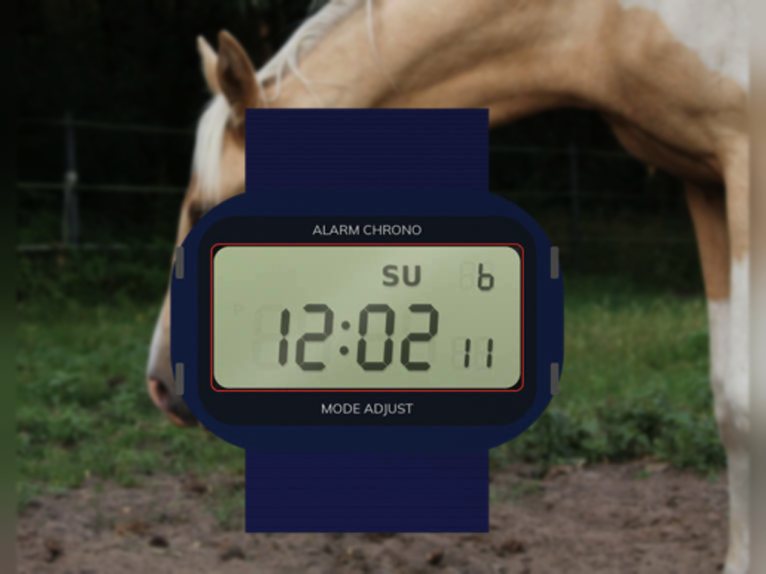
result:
{"hour": 12, "minute": 2, "second": 11}
